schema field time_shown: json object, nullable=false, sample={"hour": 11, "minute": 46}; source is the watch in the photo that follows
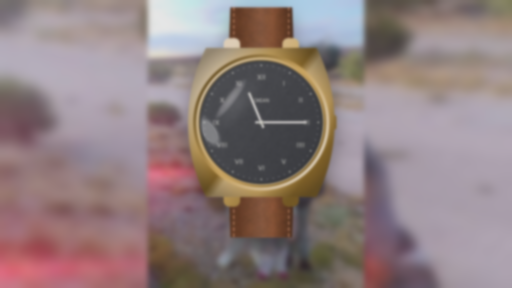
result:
{"hour": 11, "minute": 15}
